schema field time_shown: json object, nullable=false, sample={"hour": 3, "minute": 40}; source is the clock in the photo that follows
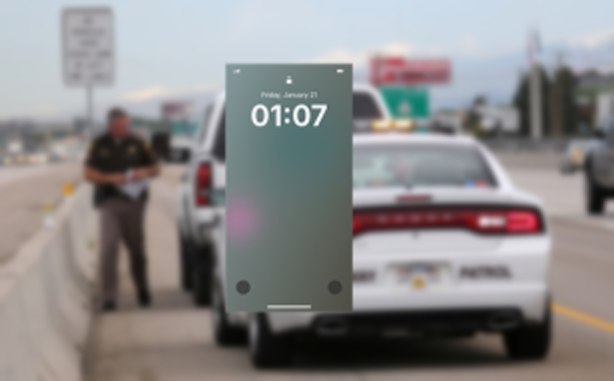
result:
{"hour": 1, "minute": 7}
